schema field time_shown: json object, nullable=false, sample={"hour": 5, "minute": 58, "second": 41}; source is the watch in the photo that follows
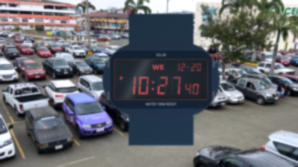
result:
{"hour": 10, "minute": 27, "second": 40}
